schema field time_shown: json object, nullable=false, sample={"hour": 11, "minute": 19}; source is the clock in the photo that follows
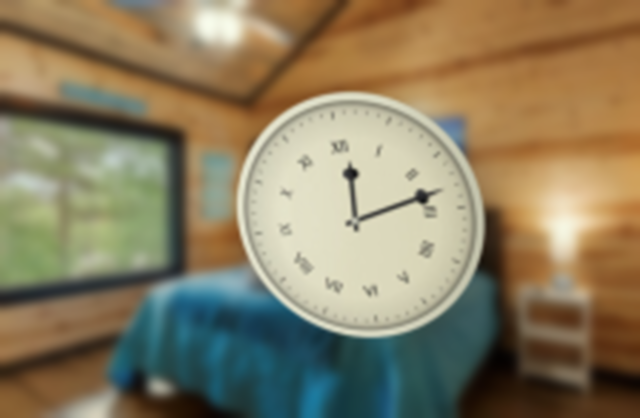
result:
{"hour": 12, "minute": 13}
